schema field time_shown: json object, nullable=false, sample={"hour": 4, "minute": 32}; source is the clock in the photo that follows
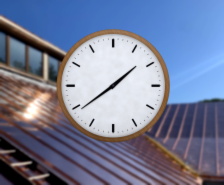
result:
{"hour": 1, "minute": 39}
